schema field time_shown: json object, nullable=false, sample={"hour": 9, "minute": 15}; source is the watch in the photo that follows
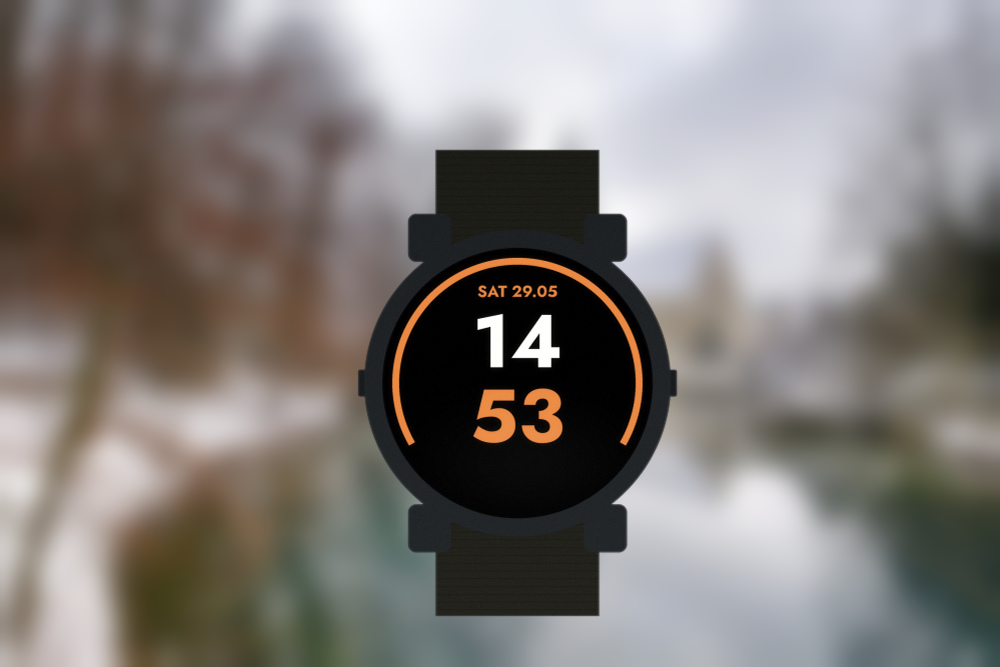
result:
{"hour": 14, "minute": 53}
